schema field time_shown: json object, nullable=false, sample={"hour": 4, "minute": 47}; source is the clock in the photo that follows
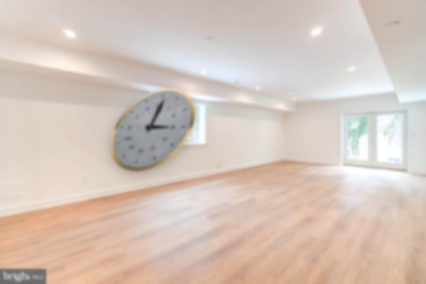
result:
{"hour": 3, "minute": 1}
